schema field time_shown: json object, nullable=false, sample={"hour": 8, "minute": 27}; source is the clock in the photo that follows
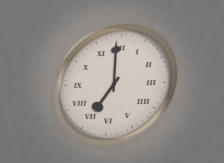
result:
{"hour": 6, "minute": 59}
